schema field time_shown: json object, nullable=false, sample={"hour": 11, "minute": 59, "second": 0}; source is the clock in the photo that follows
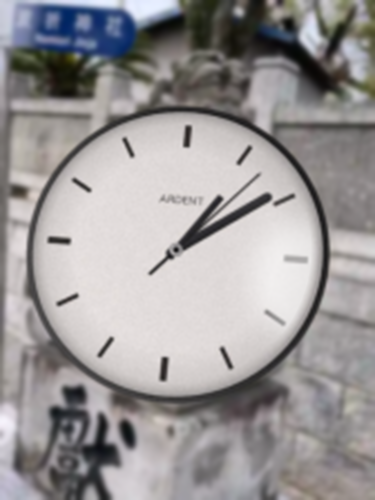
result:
{"hour": 1, "minute": 9, "second": 7}
